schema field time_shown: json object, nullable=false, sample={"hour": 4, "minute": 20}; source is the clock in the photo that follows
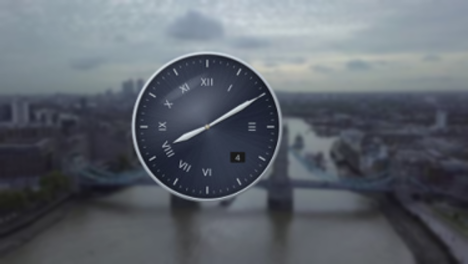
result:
{"hour": 8, "minute": 10}
